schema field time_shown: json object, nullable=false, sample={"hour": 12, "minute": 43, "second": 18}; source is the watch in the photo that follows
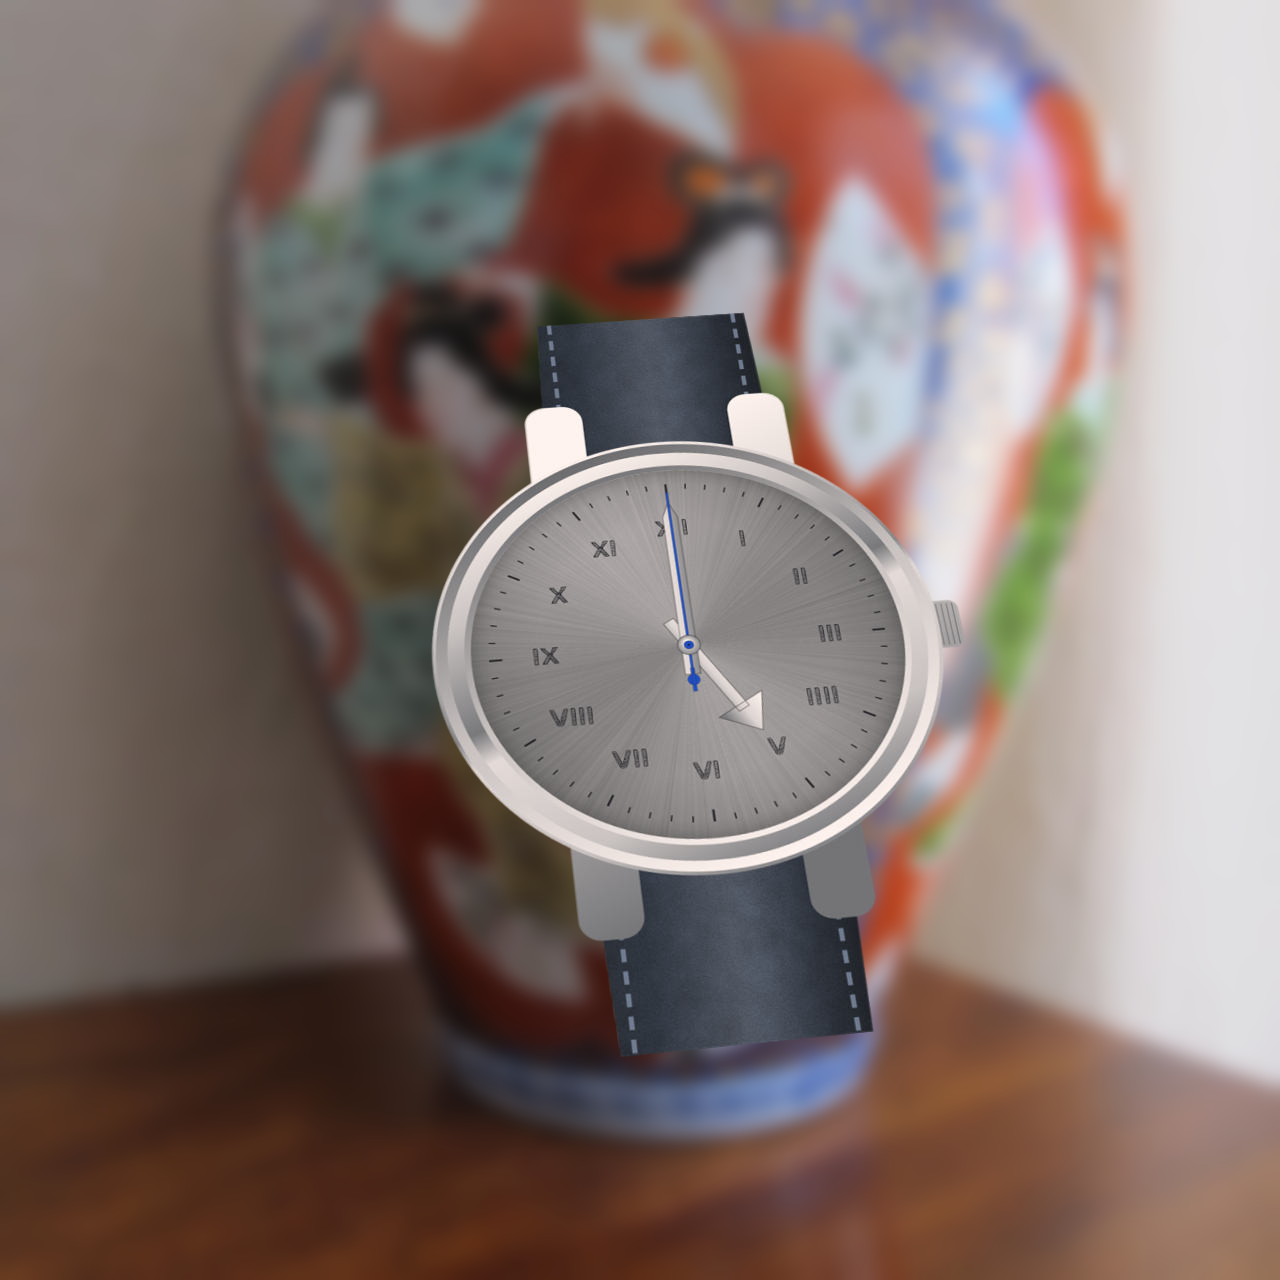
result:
{"hour": 5, "minute": 0, "second": 0}
